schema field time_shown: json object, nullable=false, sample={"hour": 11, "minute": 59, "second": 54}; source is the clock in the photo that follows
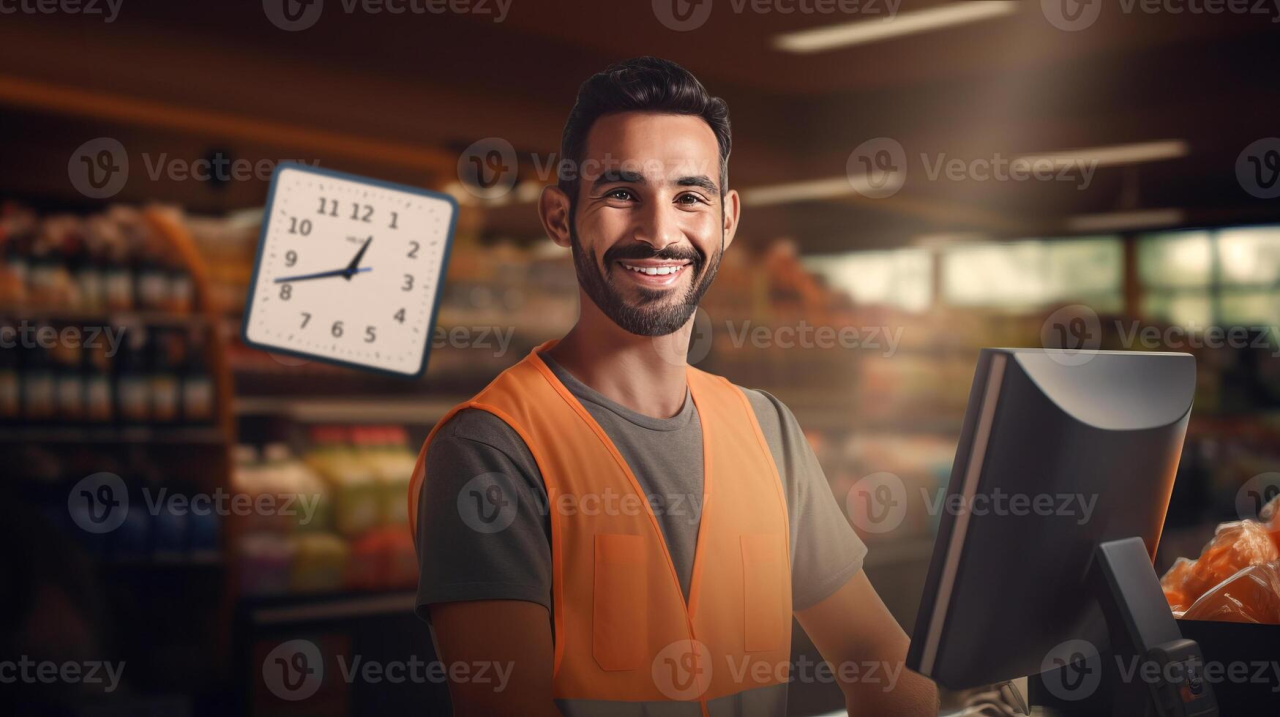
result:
{"hour": 12, "minute": 41, "second": 42}
